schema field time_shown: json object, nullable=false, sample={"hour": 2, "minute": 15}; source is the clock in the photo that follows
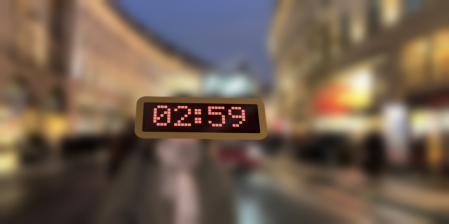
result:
{"hour": 2, "minute": 59}
